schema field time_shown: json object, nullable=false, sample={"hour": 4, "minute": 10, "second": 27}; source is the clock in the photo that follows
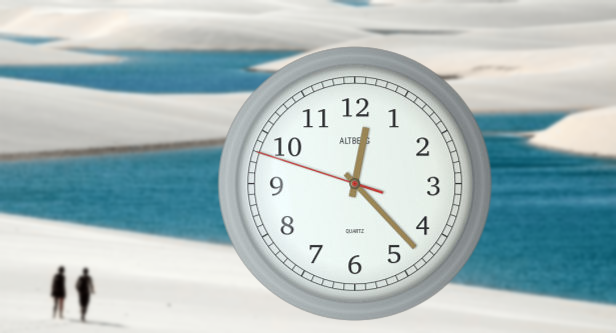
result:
{"hour": 12, "minute": 22, "second": 48}
